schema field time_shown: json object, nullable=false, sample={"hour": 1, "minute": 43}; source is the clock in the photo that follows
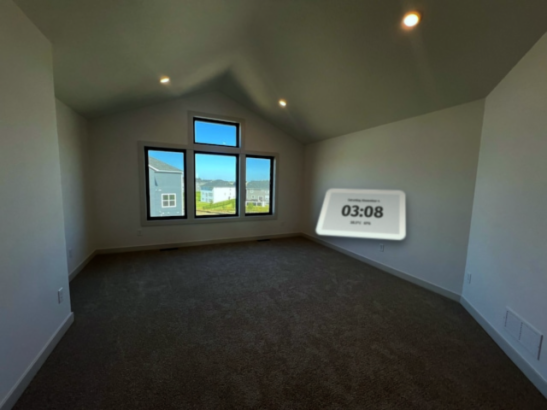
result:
{"hour": 3, "minute": 8}
